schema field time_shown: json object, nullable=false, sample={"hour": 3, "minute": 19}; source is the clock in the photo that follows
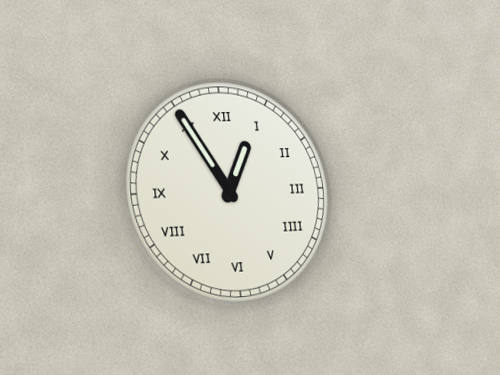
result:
{"hour": 12, "minute": 55}
